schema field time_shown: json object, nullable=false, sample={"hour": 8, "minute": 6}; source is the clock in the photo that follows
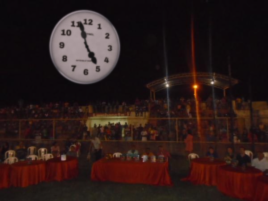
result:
{"hour": 4, "minute": 57}
